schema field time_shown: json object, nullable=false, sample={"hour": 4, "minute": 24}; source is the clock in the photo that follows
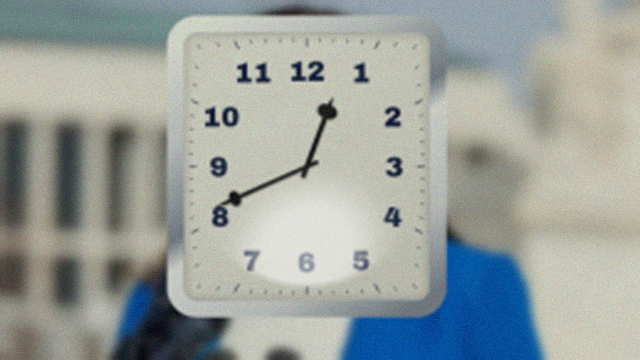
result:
{"hour": 12, "minute": 41}
